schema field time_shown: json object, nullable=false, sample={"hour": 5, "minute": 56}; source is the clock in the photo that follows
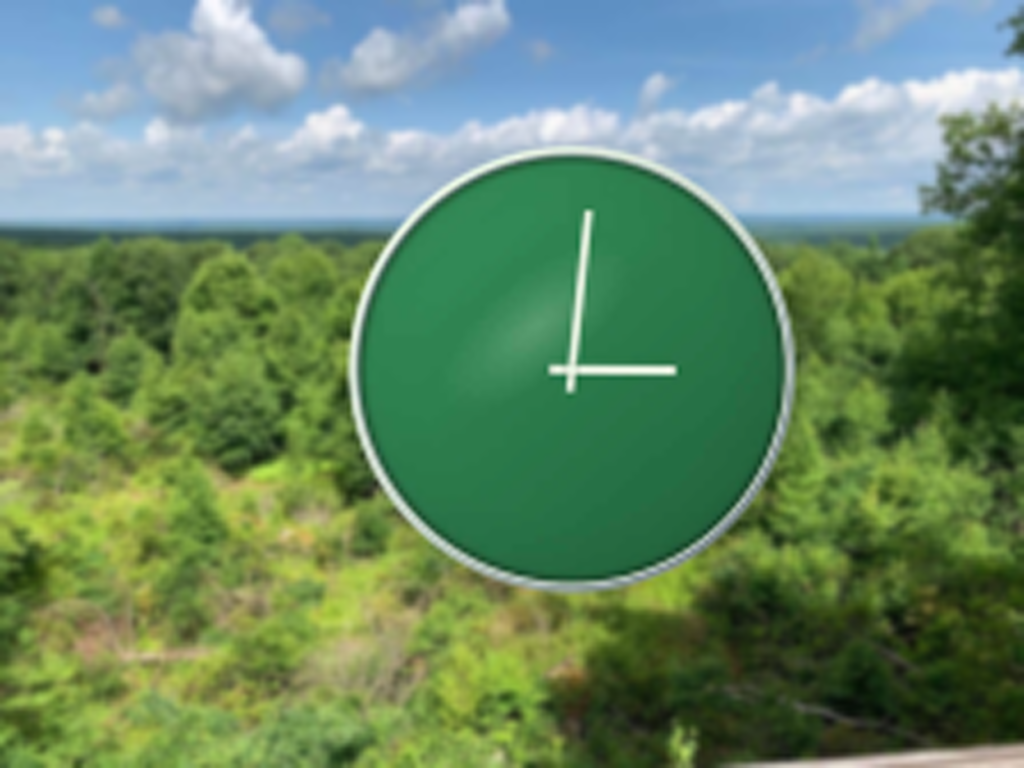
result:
{"hour": 3, "minute": 1}
